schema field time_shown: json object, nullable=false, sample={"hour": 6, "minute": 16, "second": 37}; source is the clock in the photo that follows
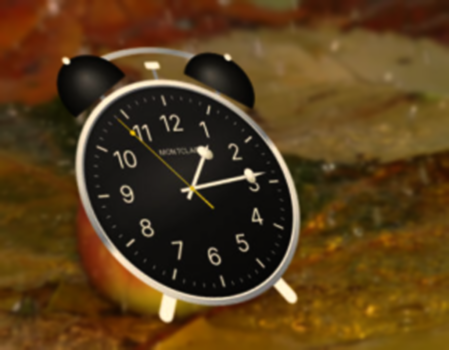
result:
{"hour": 1, "minute": 13, "second": 54}
